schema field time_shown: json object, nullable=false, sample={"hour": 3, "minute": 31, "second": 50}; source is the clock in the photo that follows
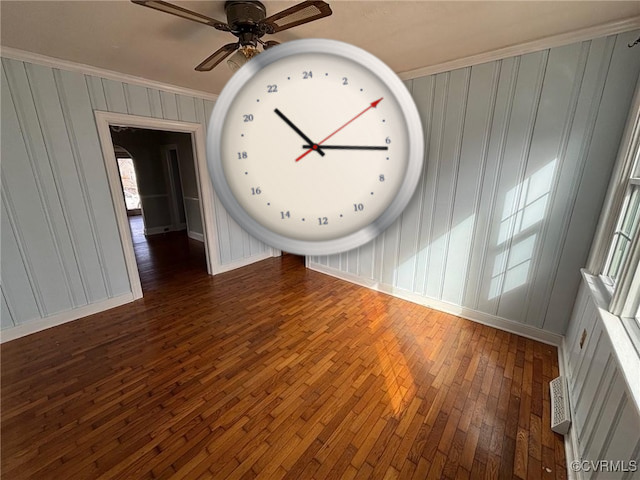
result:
{"hour": 21, "minute": 16, "second": 10}
